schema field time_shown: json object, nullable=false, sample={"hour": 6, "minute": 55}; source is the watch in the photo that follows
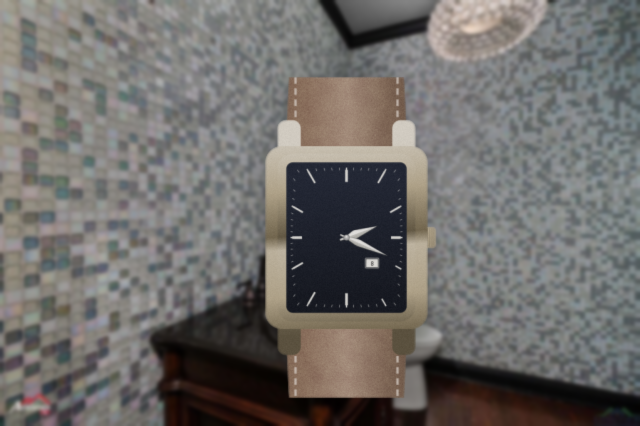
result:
{"hour": 2, "minute": 19}
